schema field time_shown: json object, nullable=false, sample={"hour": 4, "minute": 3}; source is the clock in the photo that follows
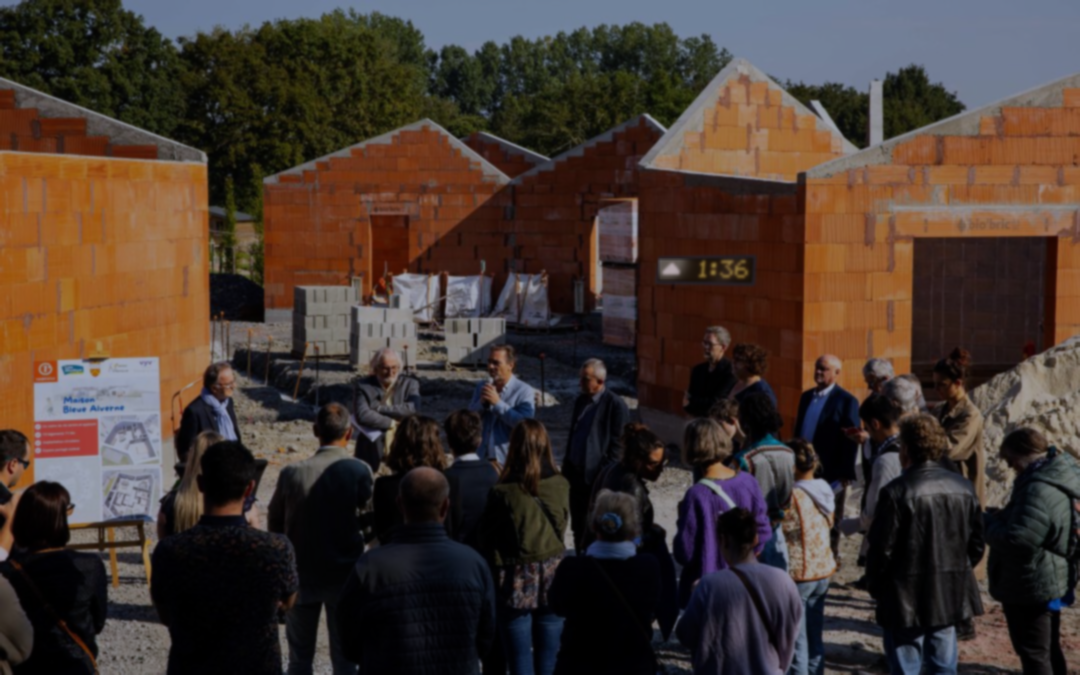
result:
{"hour": 1, "minute": 36}
